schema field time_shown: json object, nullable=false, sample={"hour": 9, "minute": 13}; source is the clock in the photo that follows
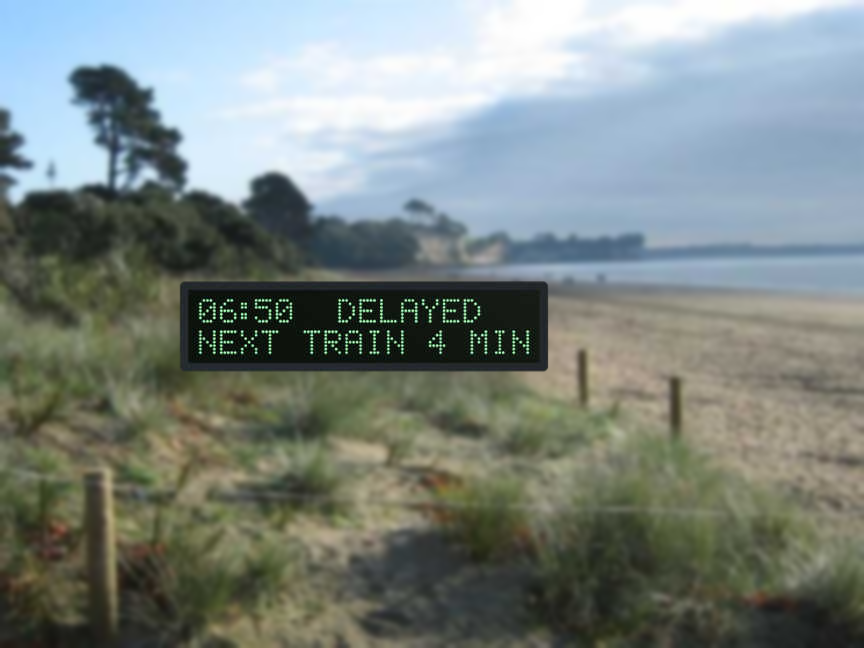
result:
{"hour": 6, "minute": 50}
